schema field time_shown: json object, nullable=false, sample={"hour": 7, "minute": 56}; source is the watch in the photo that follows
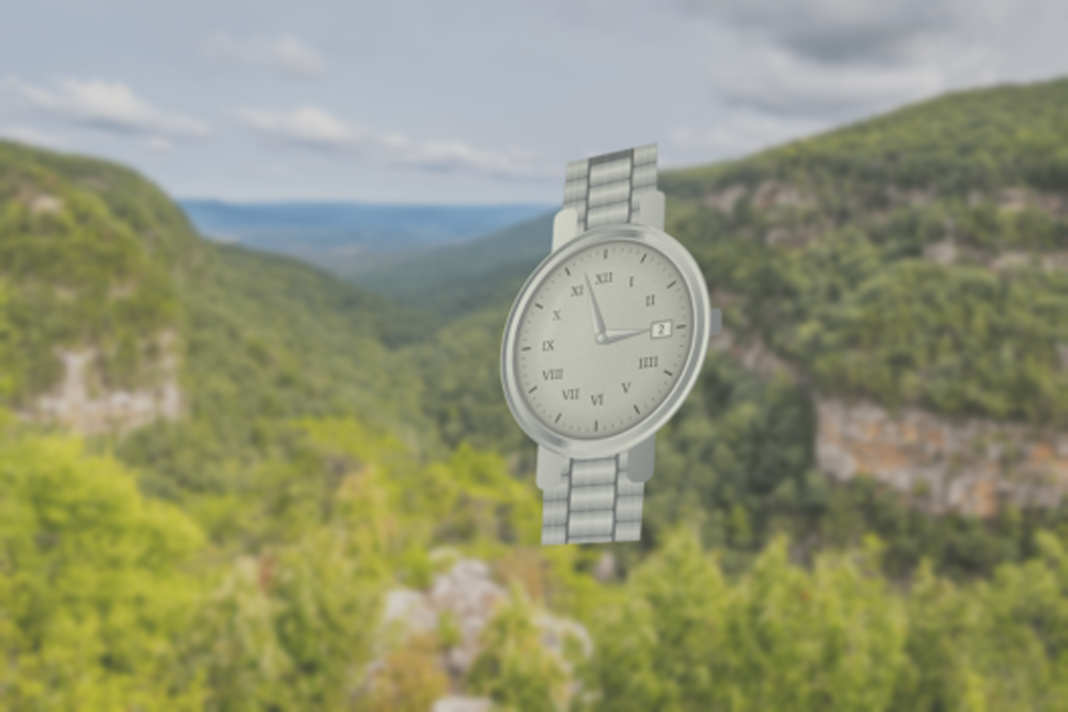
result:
{"hour": 2, "minute": 57}
